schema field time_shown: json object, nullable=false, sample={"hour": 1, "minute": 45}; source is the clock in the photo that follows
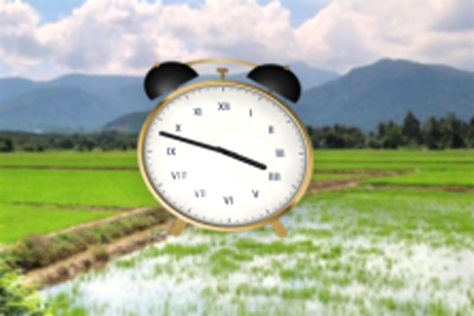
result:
{"hour": 3, "minute": 48}
